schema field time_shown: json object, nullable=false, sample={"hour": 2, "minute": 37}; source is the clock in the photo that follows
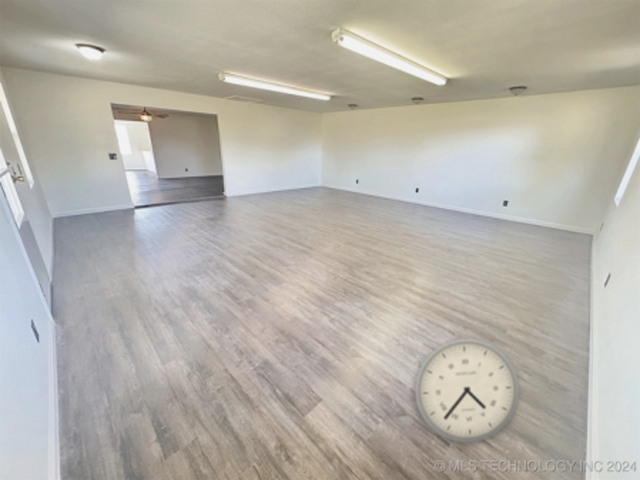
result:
{"hour": 4, "minute": 37}
